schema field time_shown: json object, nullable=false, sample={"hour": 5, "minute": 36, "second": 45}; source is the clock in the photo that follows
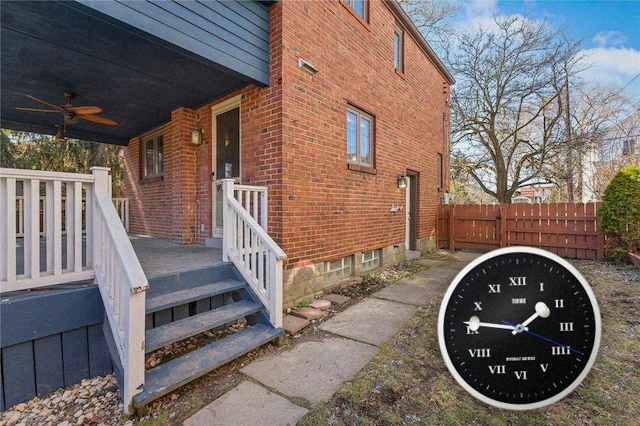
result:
{"hour": 1, "minute": 46, "second": 19}
